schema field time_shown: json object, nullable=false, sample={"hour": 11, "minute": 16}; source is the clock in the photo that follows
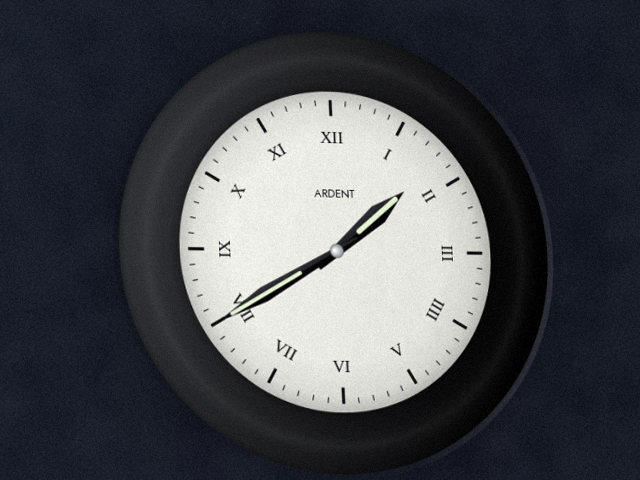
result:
{"hour": 1, "minute": 40}
